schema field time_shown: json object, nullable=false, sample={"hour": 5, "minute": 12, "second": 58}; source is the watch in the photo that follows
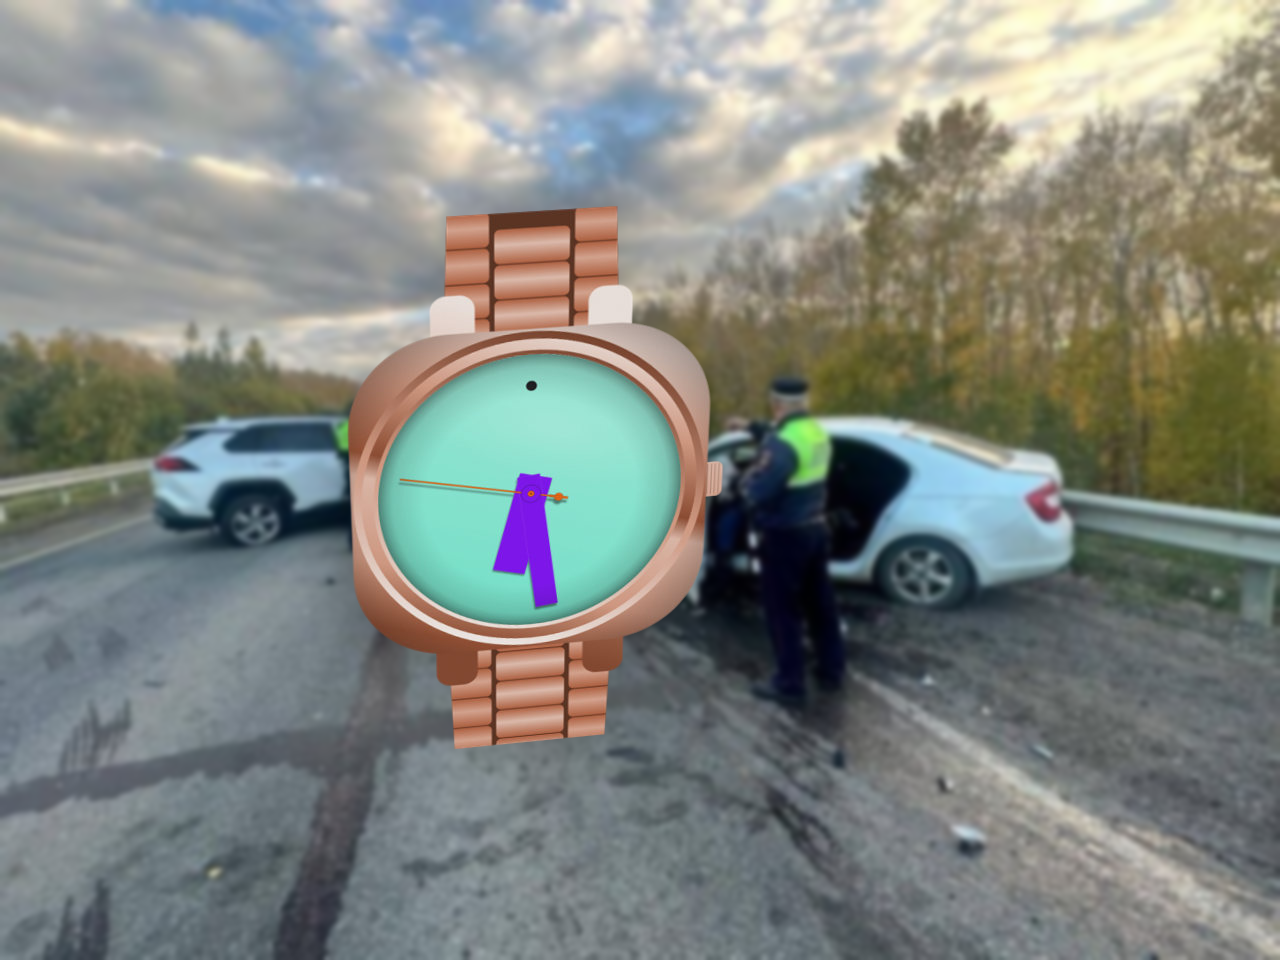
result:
{"hour": 6, "minute": 28, "second": 47}
